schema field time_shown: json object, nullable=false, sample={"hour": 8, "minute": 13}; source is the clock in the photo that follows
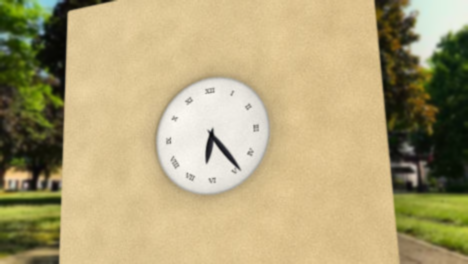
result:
{"hour": 6, "minute": 24}
